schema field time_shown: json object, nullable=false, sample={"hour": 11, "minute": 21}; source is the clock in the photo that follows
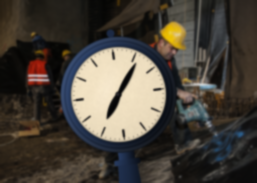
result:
{"hour": 7, "minute": 6}
